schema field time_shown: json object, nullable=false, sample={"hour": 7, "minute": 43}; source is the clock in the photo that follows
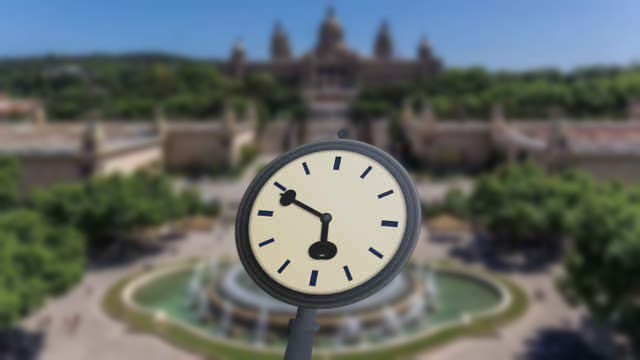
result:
{"hour": 5, "minute": 49}
